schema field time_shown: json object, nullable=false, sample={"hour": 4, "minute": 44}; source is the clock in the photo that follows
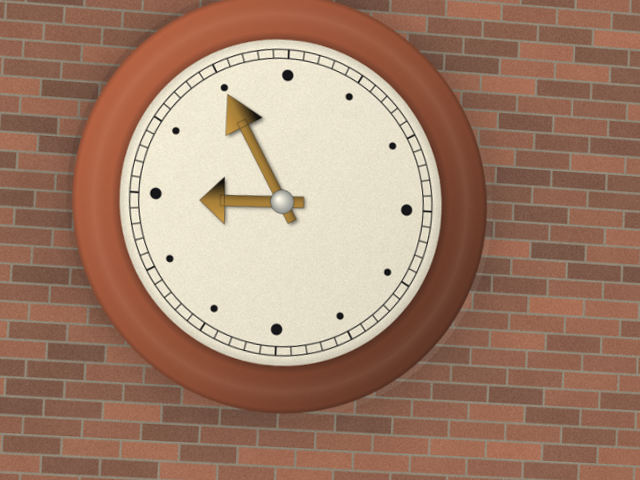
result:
{"hour": 8, "minute": 55}
